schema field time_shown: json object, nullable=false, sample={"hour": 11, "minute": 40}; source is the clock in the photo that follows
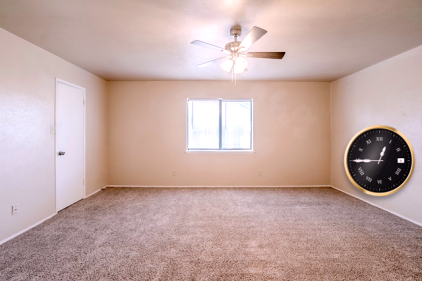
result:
{"hour": 12, "minute": 45}
